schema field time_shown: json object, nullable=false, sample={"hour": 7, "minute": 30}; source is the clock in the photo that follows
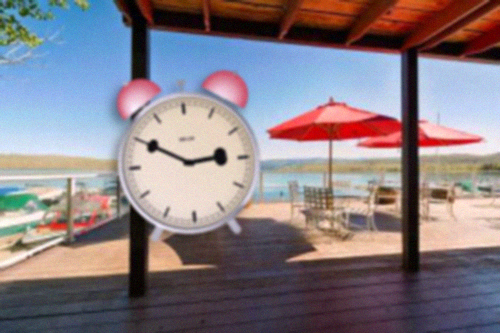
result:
{"hour": 2, "minute": 50}
